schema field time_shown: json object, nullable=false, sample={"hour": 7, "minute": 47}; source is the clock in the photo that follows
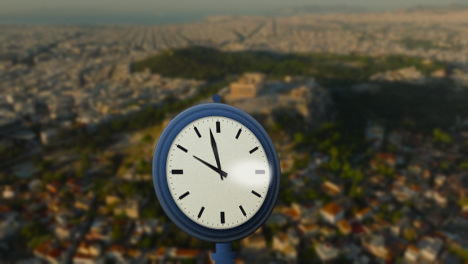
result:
{"hour": 9, "minute": 58}
